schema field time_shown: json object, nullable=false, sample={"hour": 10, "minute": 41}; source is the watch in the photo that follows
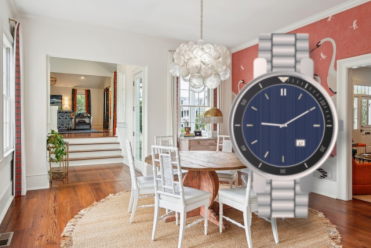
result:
{"hour": 9, "minute": 10}
